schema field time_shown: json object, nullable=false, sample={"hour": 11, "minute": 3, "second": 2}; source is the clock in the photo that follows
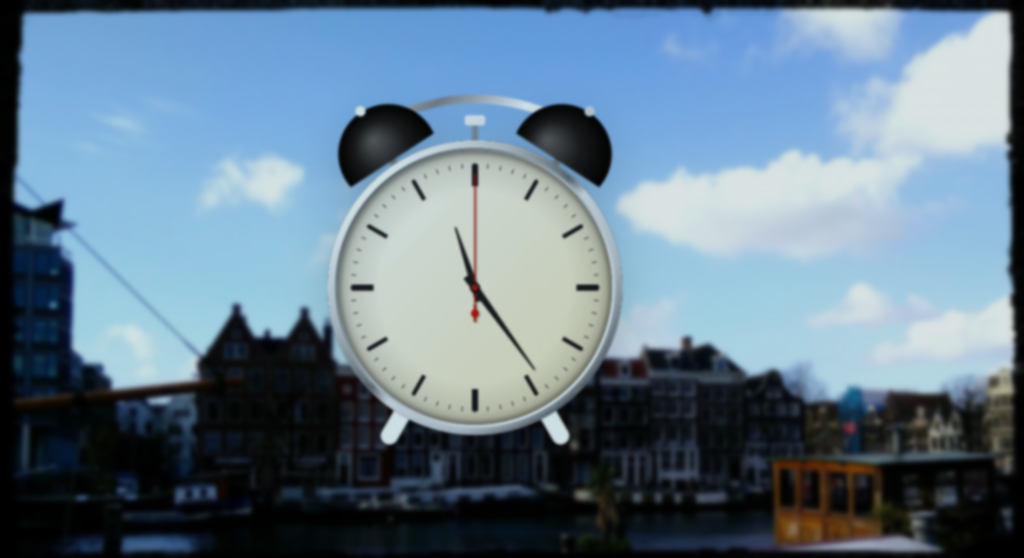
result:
{"hour": 11, "minute": 24, "second": 0}
